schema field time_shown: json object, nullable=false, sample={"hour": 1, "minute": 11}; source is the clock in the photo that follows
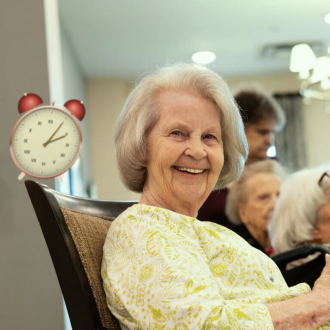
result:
{"hour": 2, "minute": 5}
